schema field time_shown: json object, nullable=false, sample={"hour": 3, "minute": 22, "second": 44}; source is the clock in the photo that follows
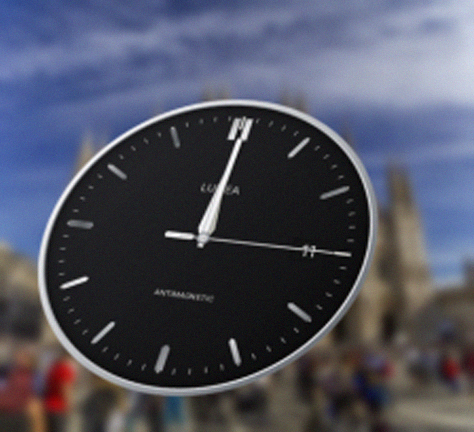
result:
{"hour": 12, "minute": 0, "second": 15}
